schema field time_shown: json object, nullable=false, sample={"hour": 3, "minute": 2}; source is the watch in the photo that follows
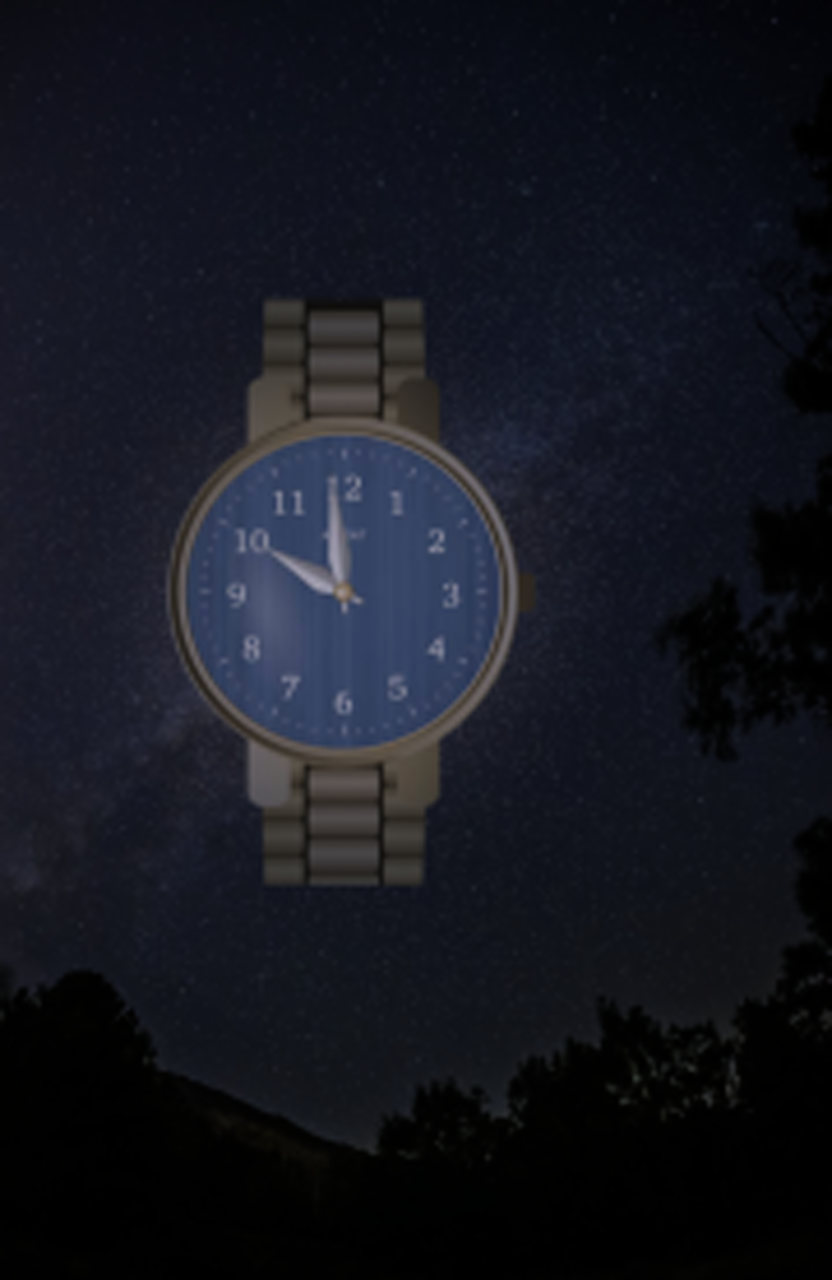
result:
{"hour": 9, "minute": 59}
